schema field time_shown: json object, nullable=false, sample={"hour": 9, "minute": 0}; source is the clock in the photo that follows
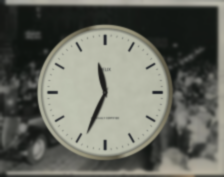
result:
{"hour": 11, "minute": 34}
